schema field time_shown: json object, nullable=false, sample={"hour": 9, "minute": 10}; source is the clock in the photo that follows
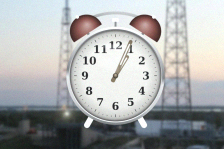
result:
{"hour": 1, "minute": 4}
